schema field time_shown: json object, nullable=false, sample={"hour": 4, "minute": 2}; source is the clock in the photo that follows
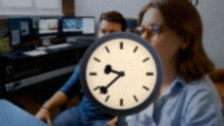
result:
{"hour": 9, "minute": 38}
